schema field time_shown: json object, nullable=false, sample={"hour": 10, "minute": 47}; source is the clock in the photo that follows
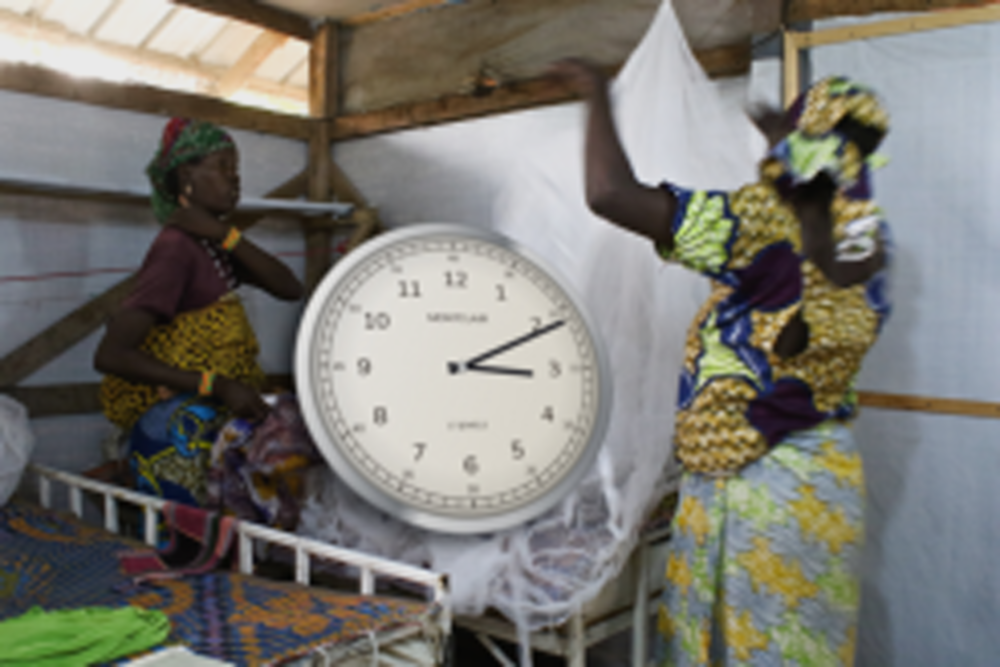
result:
{"hour": 3, "minute": 11}
